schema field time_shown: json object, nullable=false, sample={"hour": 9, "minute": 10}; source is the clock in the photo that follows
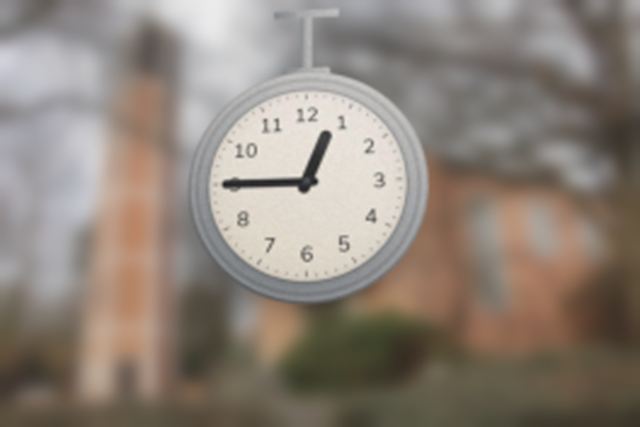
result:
{"hour": 12, "minute": 45}
